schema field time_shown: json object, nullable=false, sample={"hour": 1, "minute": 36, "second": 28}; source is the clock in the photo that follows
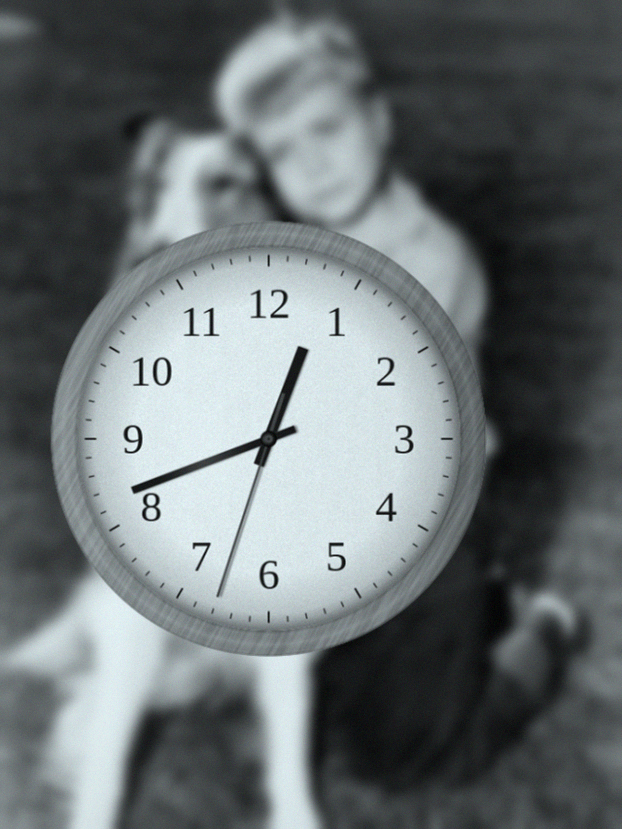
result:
{"hour": 12, "minute": 41, "second": 33}
